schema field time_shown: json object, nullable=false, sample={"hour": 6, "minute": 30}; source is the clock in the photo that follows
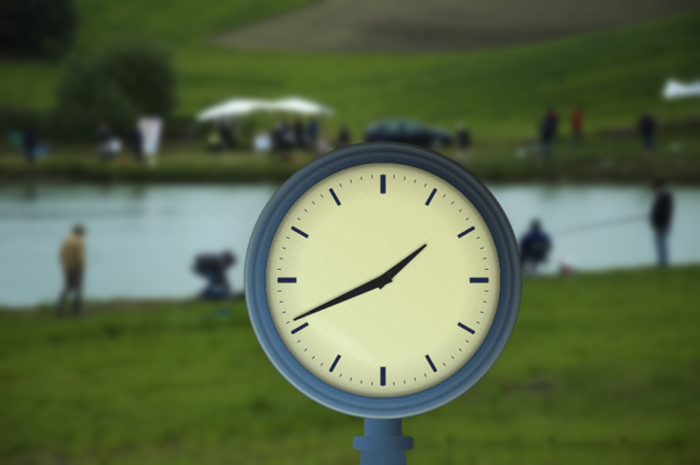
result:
{"hour": 1, "minute": 41}
